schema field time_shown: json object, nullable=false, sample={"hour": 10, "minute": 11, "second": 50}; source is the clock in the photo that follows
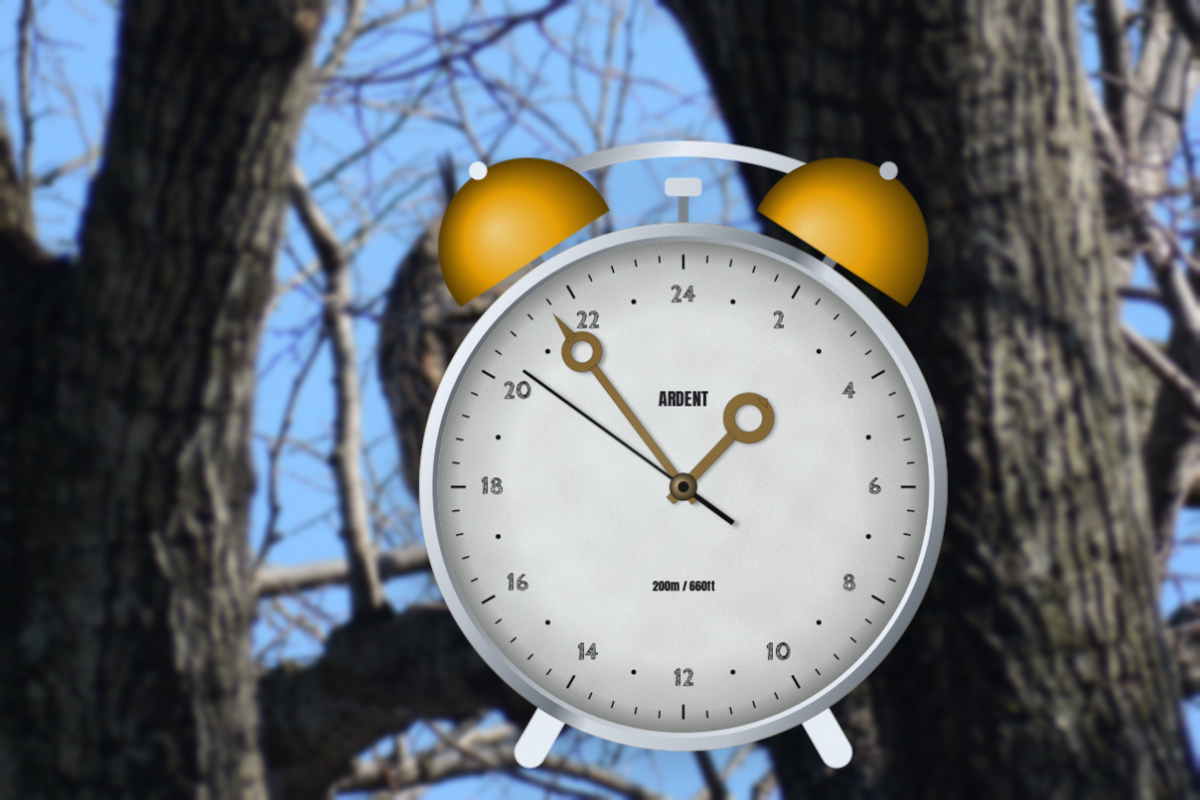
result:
{"hour": 2, "minute": 53, "second": 51}
